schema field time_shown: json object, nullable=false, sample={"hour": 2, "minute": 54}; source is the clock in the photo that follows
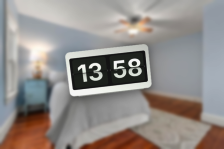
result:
{"hour": 13, "minute": 58}
